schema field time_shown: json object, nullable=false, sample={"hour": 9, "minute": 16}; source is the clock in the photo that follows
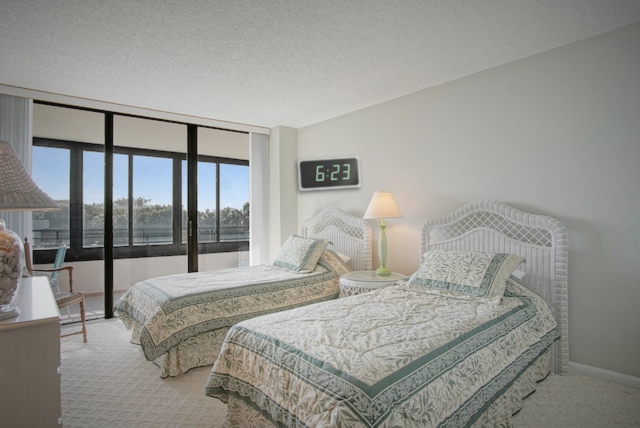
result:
{"hour": 6, "minute": 23}
